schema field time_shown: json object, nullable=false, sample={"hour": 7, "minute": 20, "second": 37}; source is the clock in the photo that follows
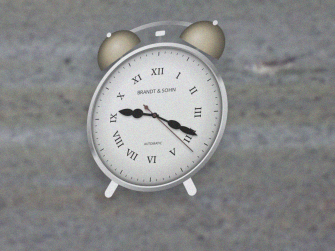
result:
{"hour": 9, "minute": 19, "second": 22}
